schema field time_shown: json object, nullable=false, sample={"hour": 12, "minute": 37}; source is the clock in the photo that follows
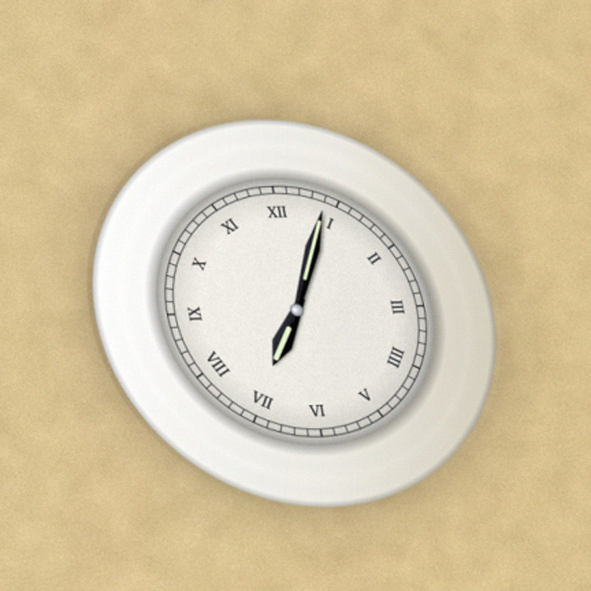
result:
{"hour": 7, "minute": 4}
